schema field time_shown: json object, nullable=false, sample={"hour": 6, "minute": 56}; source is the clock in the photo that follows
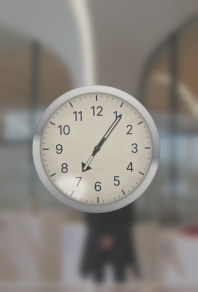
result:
{"hour": 7, "minute": 6}
